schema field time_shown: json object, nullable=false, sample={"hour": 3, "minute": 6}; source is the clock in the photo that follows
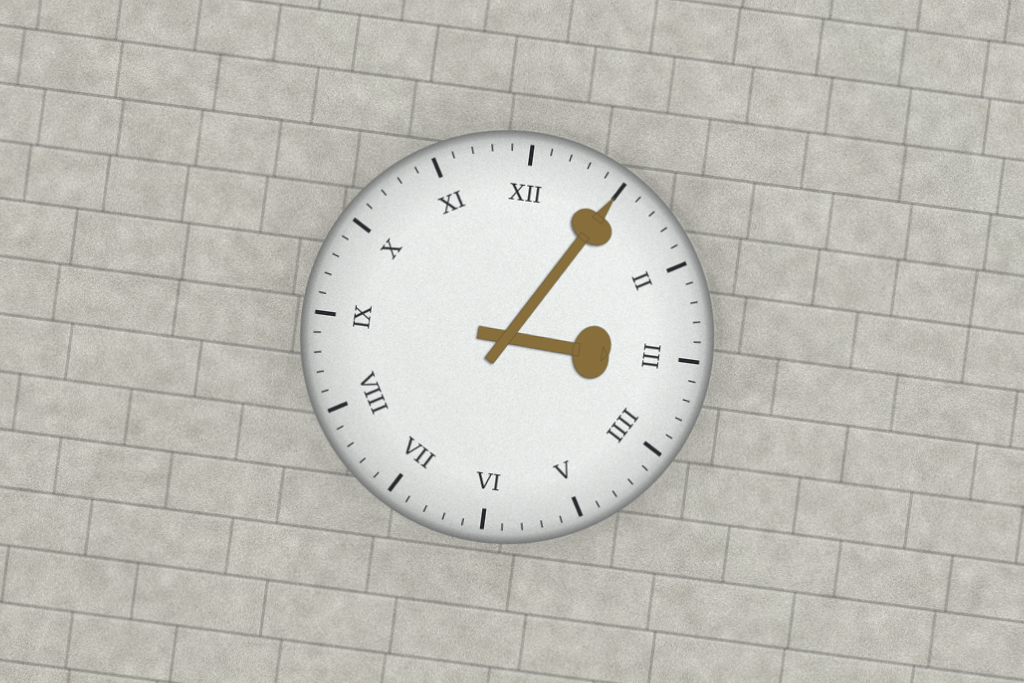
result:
{"hour": 3, "minute": 5}
